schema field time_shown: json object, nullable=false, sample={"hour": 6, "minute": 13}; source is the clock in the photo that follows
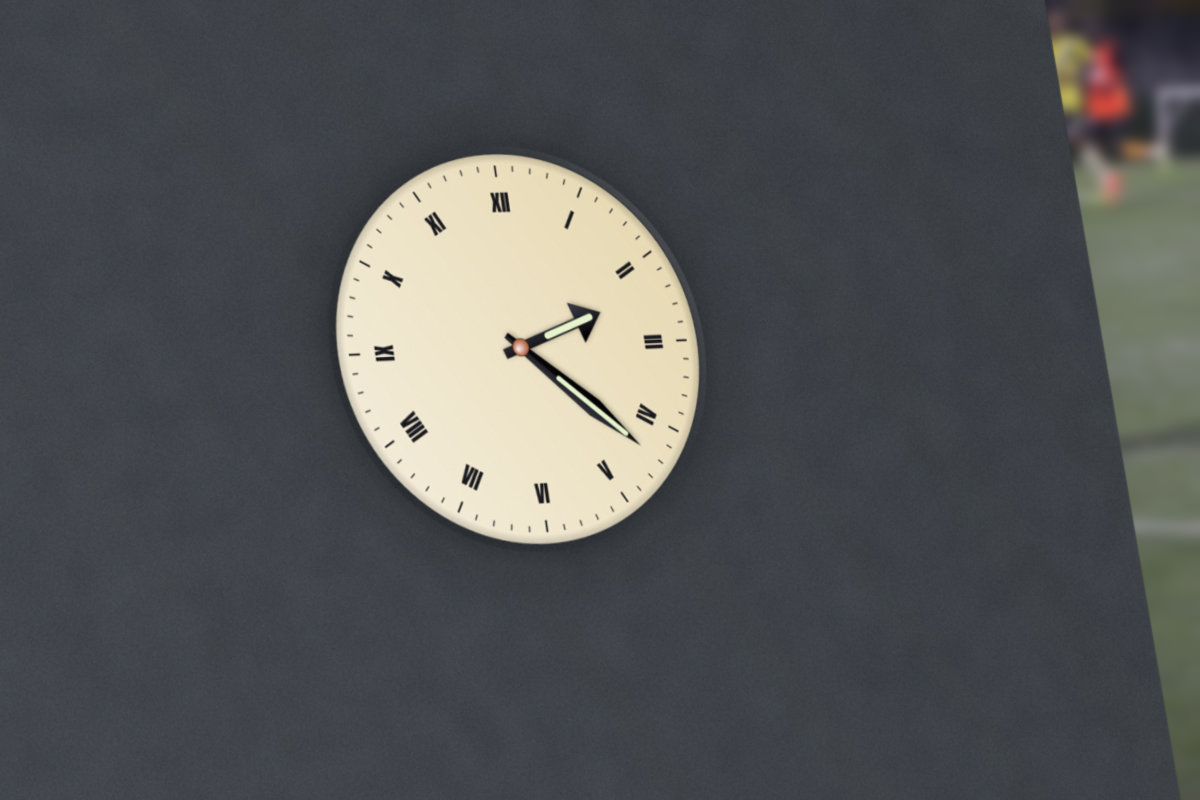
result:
{"hour": 2, "minute": 22}
